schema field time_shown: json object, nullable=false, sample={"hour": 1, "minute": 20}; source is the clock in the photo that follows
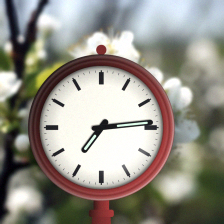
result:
{"hour": 7, "minute": 14}
